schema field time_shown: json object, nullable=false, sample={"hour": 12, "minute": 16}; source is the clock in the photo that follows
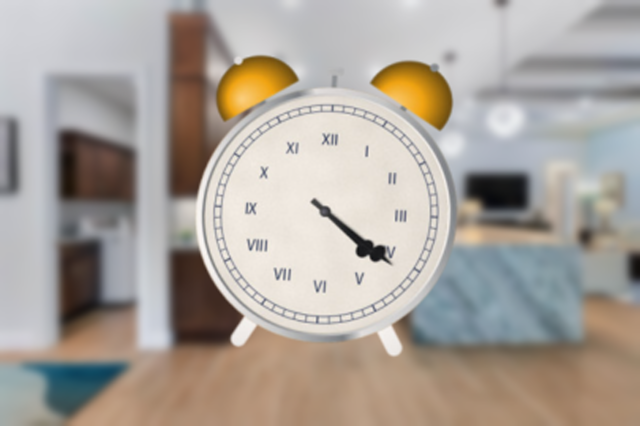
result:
{"hour": 4, "minute": 21}
